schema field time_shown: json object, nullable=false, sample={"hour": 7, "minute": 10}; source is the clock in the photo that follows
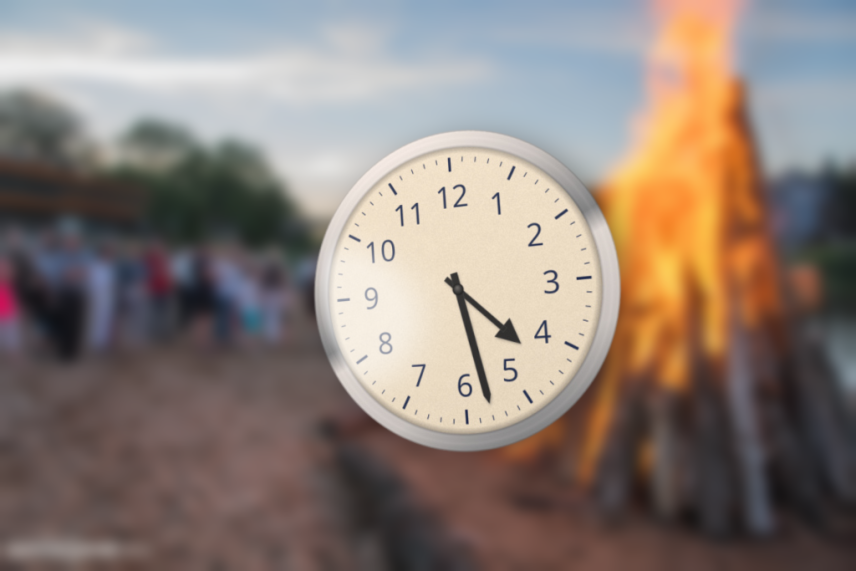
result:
{"hour": 4, "minute": 28}
